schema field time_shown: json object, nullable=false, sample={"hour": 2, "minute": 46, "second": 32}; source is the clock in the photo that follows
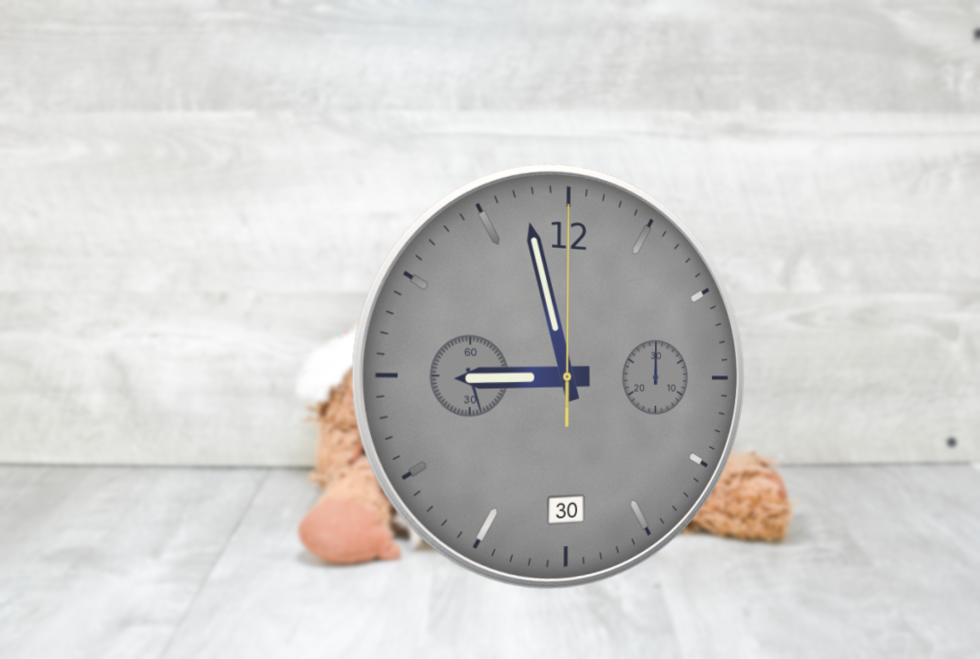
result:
{"hour": 8, "minute": 57, "second": 27}
